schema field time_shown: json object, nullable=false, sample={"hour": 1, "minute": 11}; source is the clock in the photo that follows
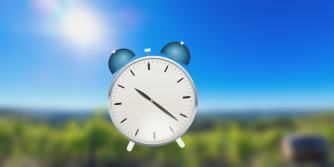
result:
{"hour": 10, "minute": 22}
